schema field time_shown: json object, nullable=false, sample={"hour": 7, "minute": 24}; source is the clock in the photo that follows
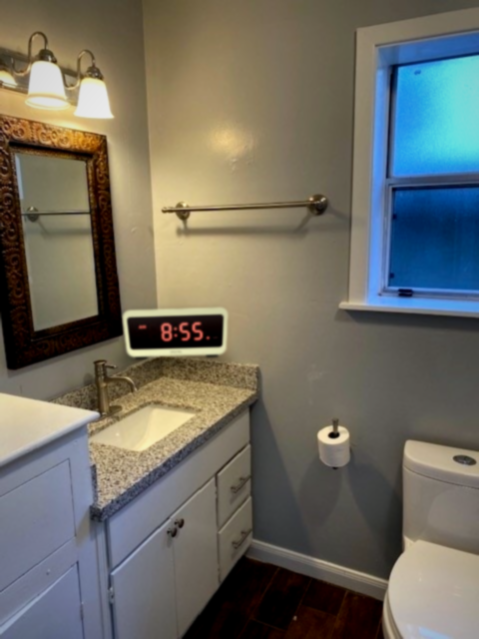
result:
{"hour": 8, "minute": 55}
